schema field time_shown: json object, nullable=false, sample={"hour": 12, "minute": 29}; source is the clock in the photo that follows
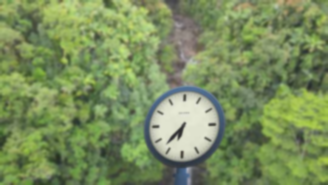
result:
{"hour": 6, "minute": 37}
